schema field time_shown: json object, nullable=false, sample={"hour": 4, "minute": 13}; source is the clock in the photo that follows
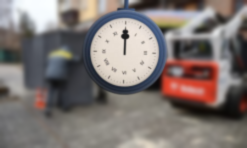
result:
{"hour": 12, "minute": 0}
